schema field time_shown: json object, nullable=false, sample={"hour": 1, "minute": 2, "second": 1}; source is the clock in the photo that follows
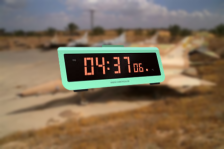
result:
{"hour": 4, "minute": 37, "second": 6}
